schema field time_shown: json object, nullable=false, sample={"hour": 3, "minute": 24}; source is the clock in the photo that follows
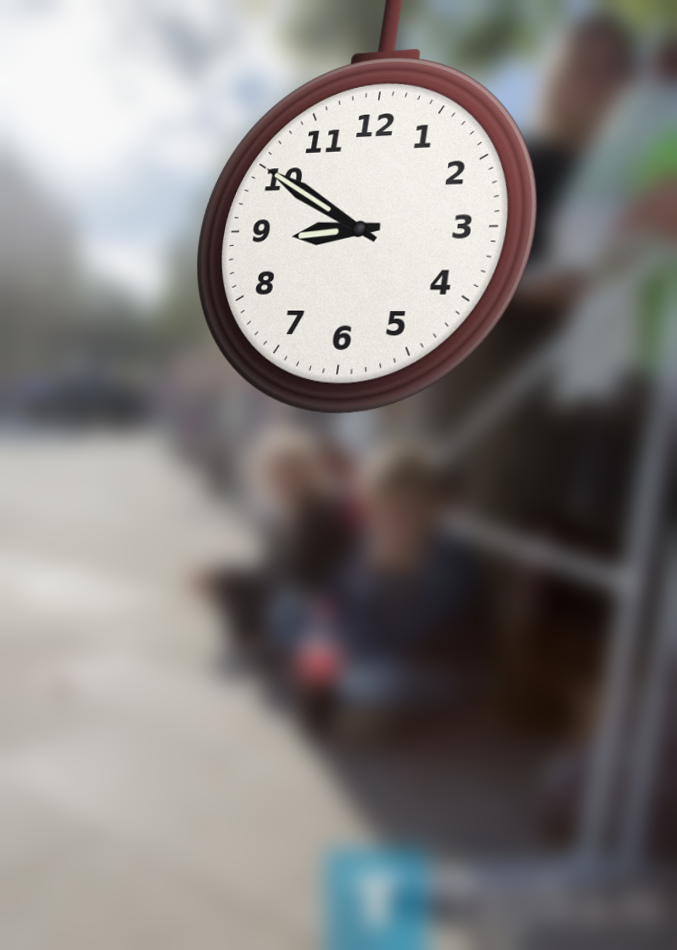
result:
{"hour": 8, "minute": 50}
